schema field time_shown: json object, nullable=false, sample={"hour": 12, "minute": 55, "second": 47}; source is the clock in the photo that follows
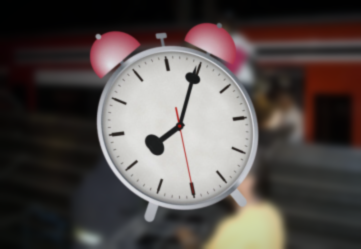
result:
{"hour": 8, "minute": 4, "second": 30}
